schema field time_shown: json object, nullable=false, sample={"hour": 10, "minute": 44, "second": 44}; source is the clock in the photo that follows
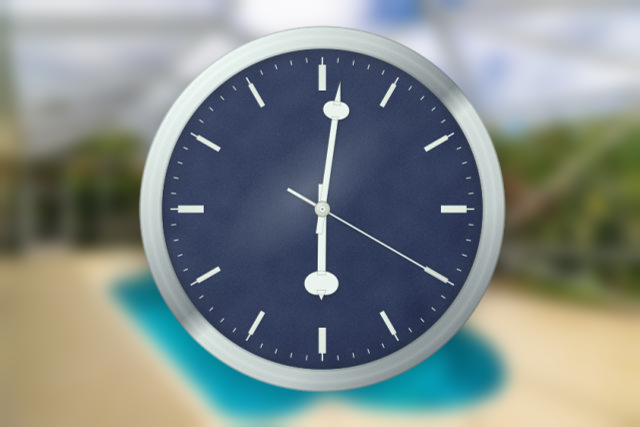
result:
{"hour": 6, "minute": 1, "second": 20}
